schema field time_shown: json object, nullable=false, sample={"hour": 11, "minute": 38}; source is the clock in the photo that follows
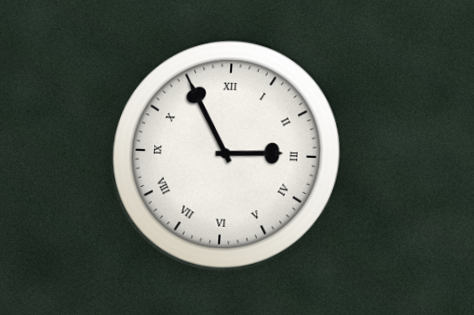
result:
{"hour": 2, "minute": 55}
